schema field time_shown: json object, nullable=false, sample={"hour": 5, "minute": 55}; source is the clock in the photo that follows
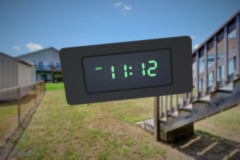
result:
{"hour": 11, "minute": 12}
